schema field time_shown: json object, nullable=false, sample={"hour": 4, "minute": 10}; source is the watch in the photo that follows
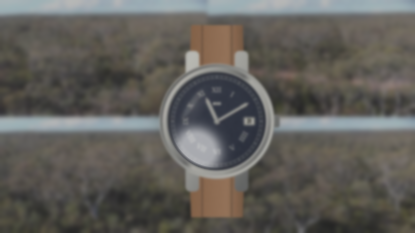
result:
{"hour": 11, "minute": 10}
